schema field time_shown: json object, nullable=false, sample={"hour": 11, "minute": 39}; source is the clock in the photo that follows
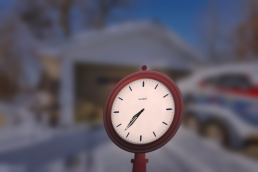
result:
{"hour": 7, "minute": 37}
